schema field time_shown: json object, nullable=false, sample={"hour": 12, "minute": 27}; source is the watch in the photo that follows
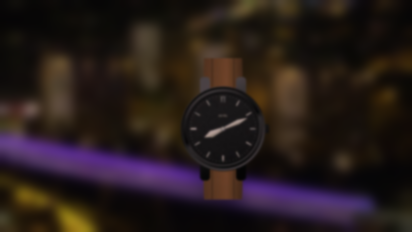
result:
{"hour": 8, "minute": 11}
